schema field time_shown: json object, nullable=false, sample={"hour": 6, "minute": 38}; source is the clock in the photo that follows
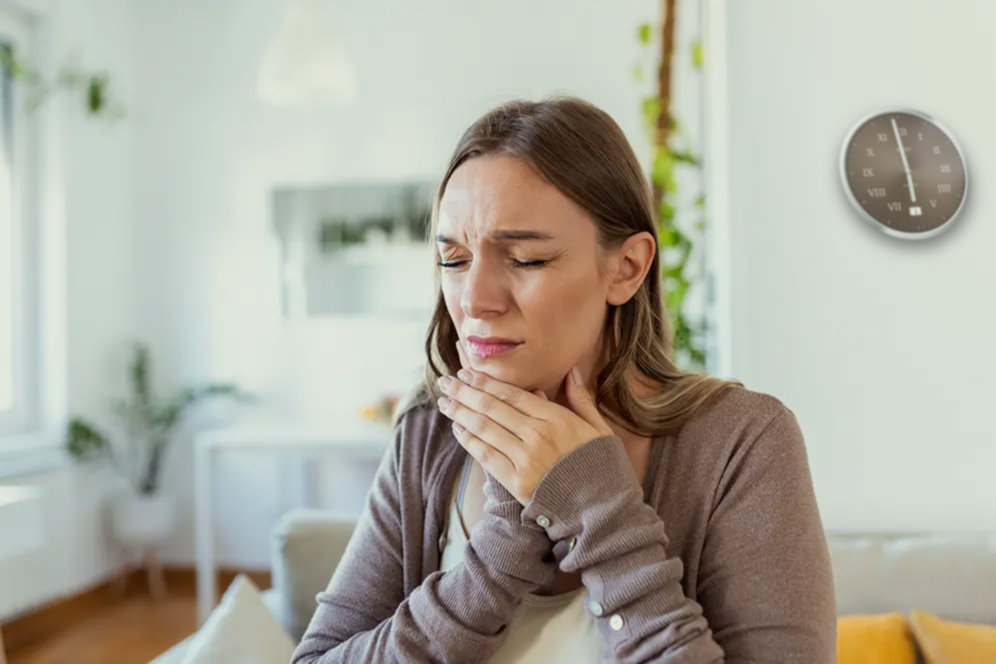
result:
{"hour": 5, "minute": 59}
